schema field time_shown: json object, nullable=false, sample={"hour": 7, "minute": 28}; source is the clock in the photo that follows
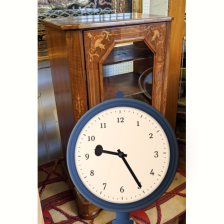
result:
{"hour": 9, "minute": 25}
